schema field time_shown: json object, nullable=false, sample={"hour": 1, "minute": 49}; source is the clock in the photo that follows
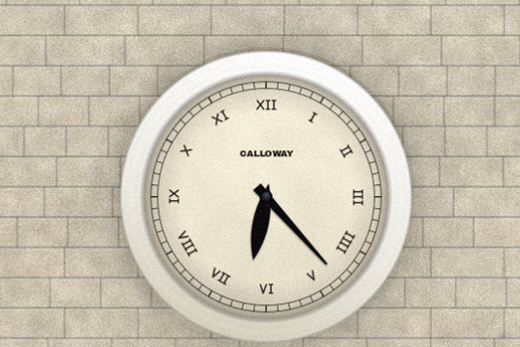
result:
{"hour": 6, "minute": 23}
